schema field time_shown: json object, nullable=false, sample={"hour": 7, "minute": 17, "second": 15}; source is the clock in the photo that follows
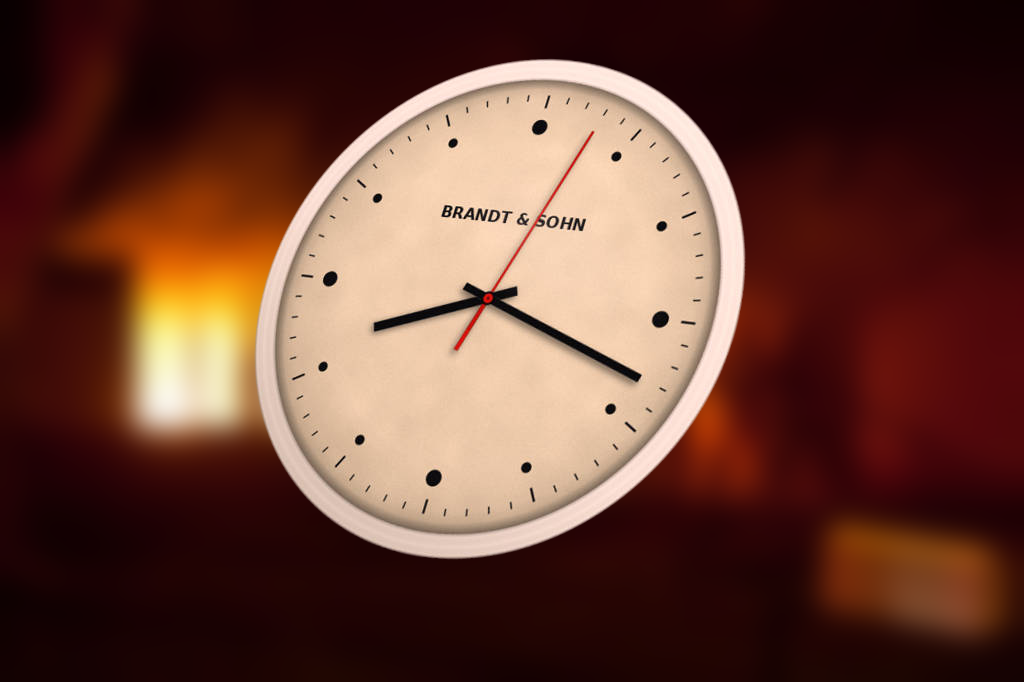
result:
{"hour": 8, "minute": 18, "second": 3}
